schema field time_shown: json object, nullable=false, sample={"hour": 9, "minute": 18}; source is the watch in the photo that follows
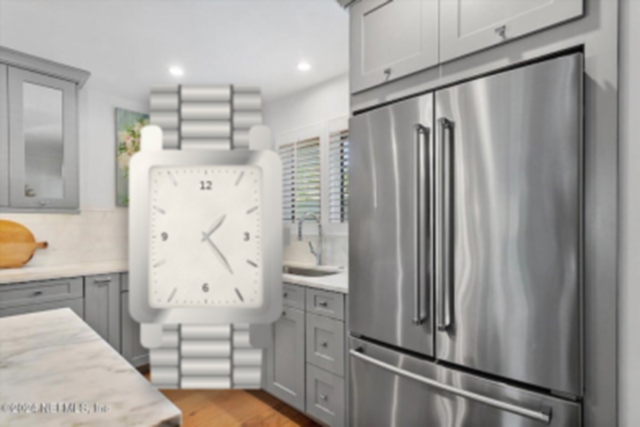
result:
{"hour": 1, "minute": 24}
